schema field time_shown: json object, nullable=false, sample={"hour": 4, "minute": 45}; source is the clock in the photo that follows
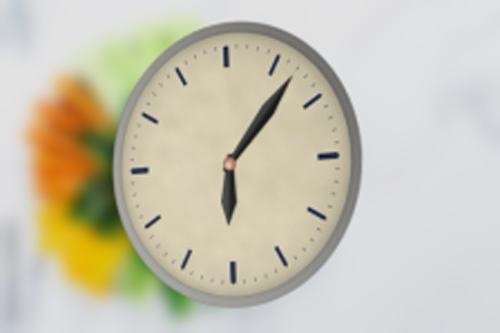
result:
{"hour": 6, "minute": 7}
